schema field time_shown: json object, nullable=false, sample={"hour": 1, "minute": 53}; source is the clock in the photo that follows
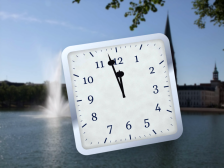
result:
{"hour": 11, "minute": 58}
